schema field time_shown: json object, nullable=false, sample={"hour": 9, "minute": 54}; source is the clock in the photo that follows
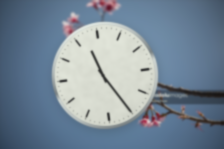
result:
{"hour": 11, "minute": 25}
